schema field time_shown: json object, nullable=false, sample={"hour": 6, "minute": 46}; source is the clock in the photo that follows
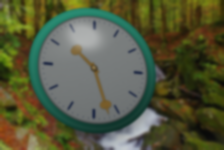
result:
{"hour": 10, "minute": 27}
